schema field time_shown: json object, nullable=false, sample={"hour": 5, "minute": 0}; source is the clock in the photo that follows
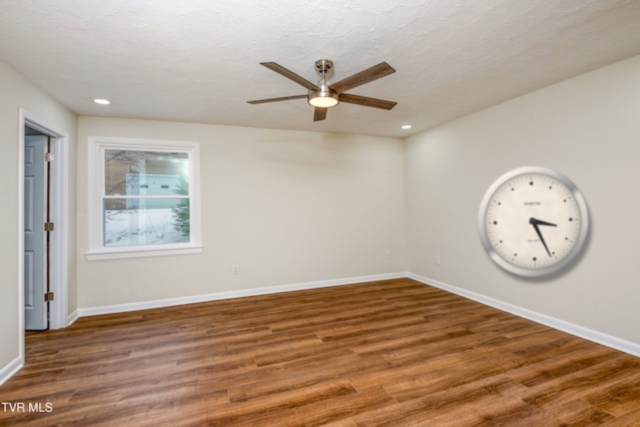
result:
{"hour": 3, "minute": 26}
